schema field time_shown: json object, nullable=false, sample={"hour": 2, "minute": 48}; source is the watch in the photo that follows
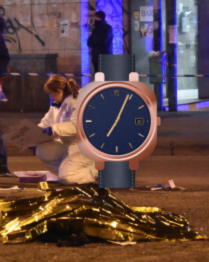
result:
{"hour": 7, "minute": 4}
